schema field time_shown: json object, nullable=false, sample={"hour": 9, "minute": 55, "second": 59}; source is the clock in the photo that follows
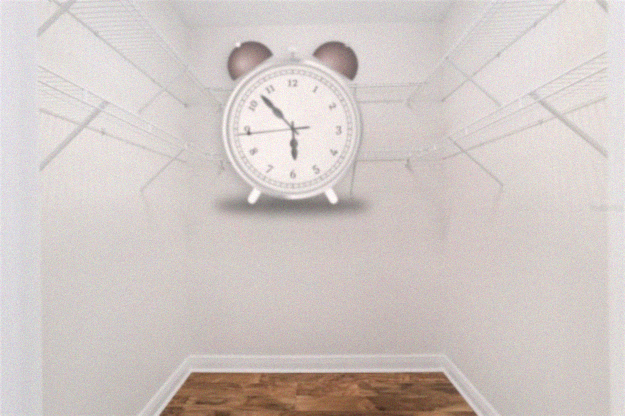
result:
{"hour": 5, "minute": 52, "second": 44}
